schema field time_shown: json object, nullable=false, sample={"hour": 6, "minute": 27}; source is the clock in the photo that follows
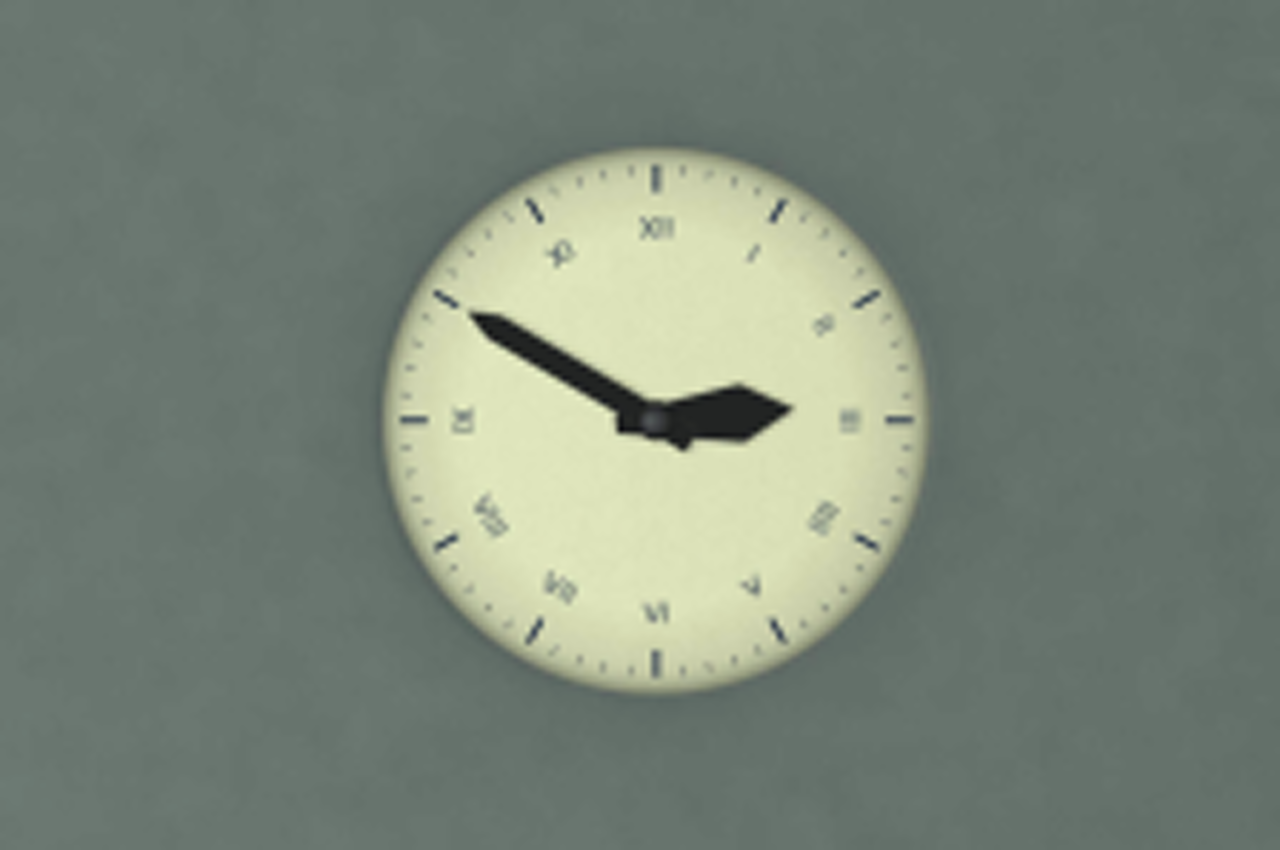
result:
{"hour": 2, "minute": 50}
